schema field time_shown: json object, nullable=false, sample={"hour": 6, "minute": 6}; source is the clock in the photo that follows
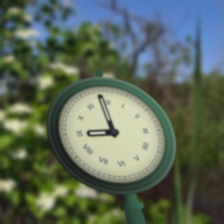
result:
{"hour": 8, "minute": 59}
